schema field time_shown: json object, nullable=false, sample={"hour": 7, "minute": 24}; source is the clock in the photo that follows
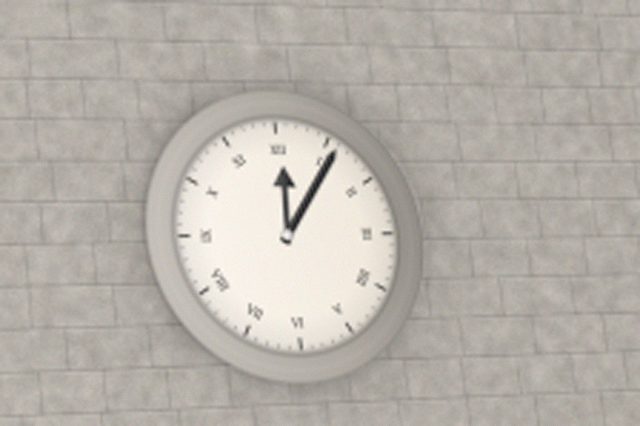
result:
{"hour": 12, "minute": 6}
